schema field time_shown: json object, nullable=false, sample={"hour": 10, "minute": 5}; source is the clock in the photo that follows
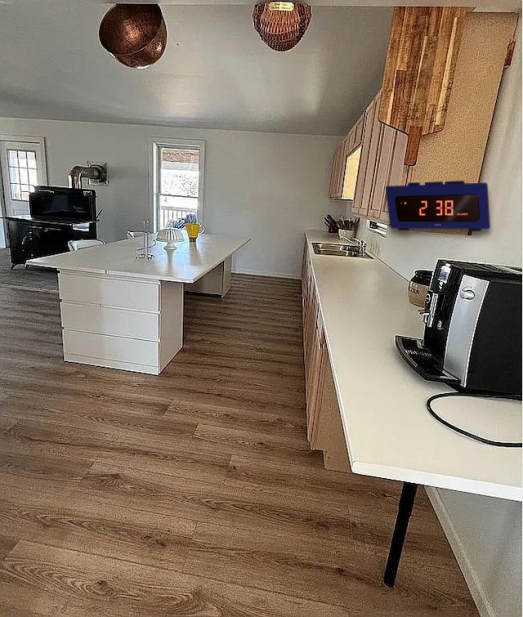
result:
{"hour": 2, "minute": 38}
